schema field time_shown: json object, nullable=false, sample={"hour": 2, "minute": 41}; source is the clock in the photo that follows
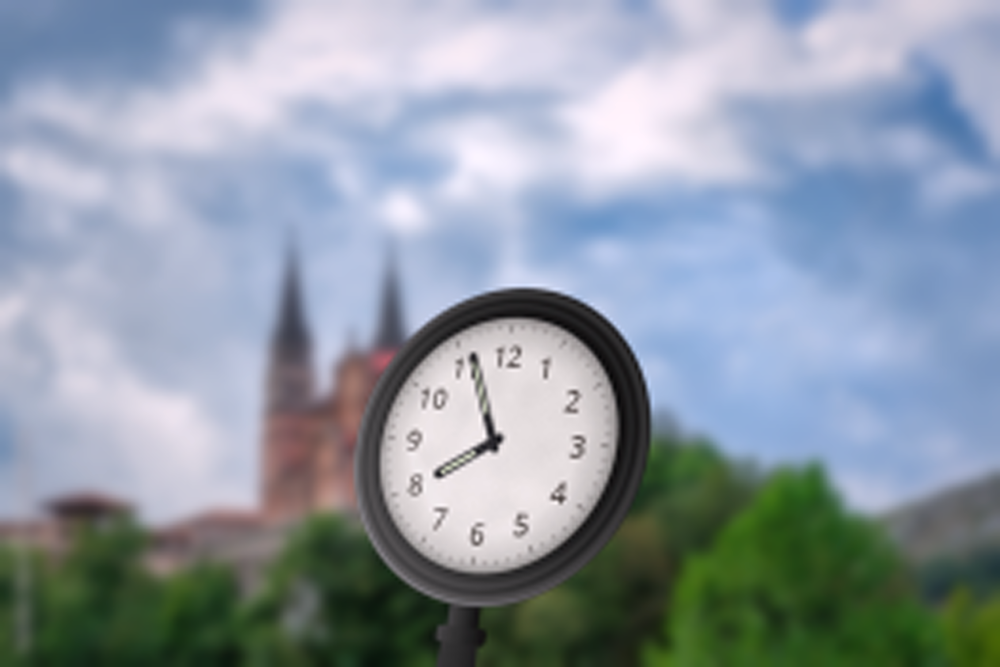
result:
{"hour": 7, "minute": 56}
